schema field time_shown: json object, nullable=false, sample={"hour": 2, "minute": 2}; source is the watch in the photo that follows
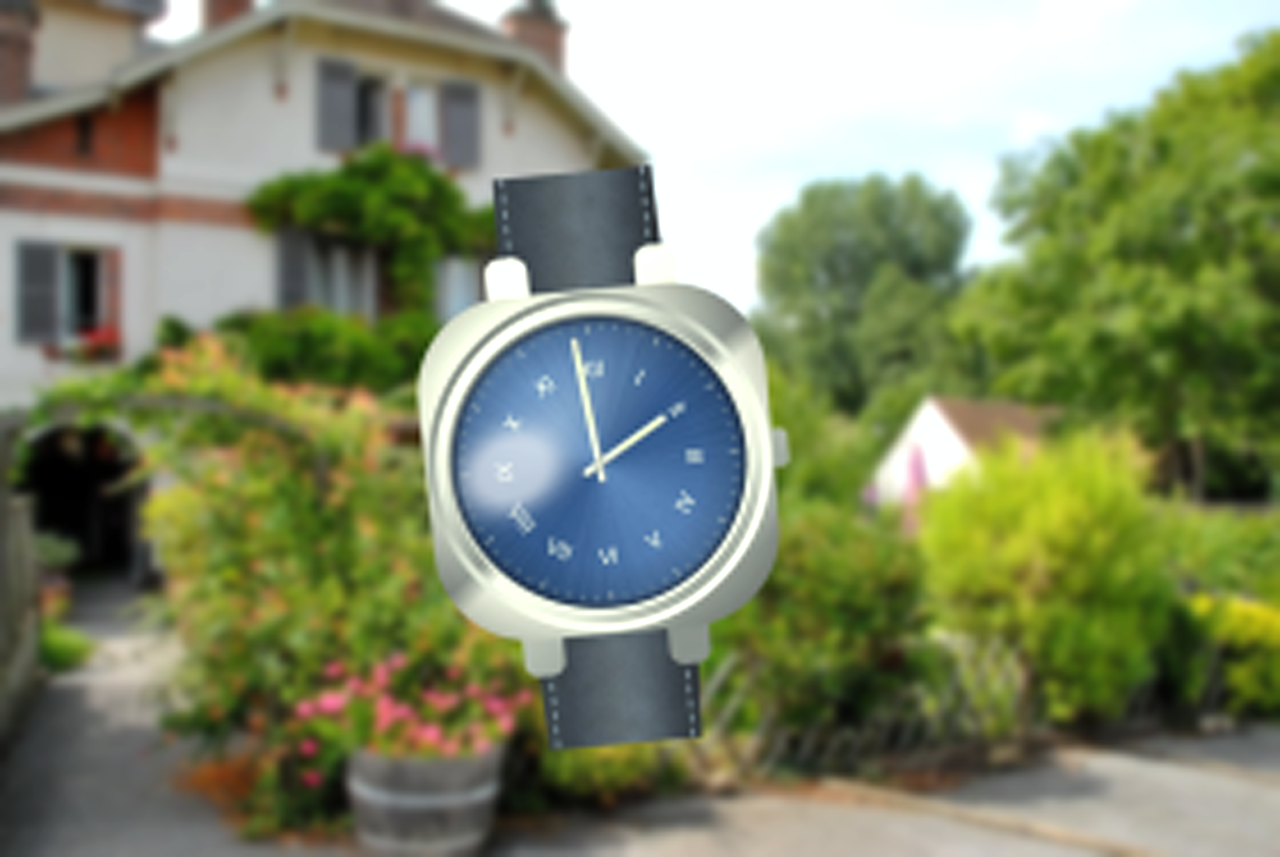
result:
{"hour": 1, "minute": 59}
